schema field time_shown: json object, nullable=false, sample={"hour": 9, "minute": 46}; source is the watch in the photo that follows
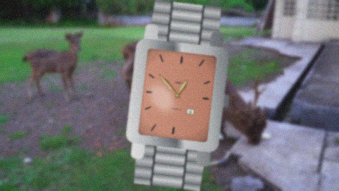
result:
{"hour": 12, "minute": 52}
